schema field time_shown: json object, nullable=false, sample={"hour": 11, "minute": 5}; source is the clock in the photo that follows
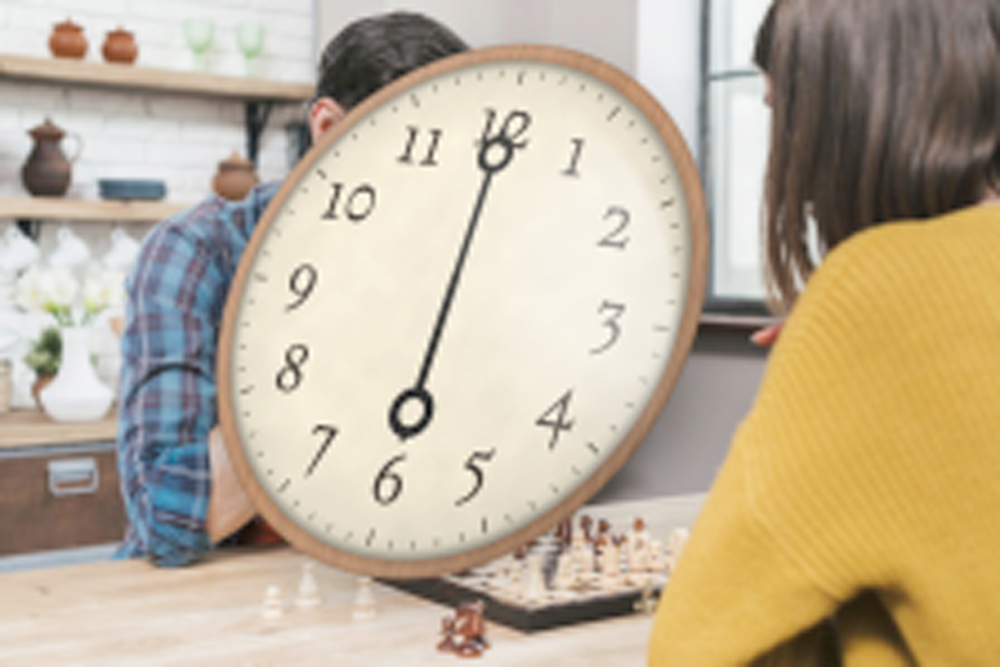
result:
{"hour": 6, "minute": 0}
